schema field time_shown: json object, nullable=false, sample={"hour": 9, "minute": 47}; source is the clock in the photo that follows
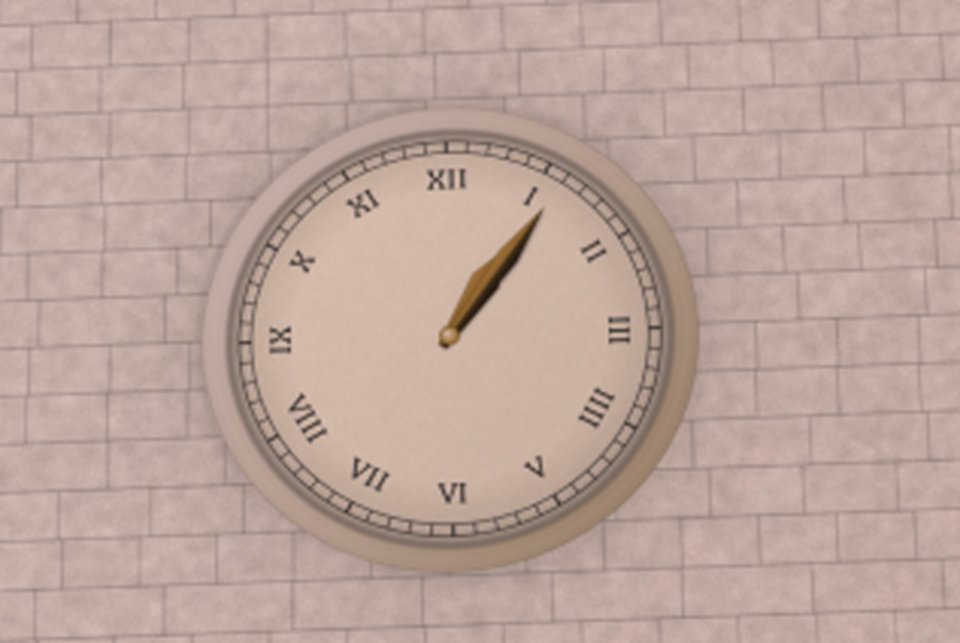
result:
{"hour": 1, "minute": 6}
